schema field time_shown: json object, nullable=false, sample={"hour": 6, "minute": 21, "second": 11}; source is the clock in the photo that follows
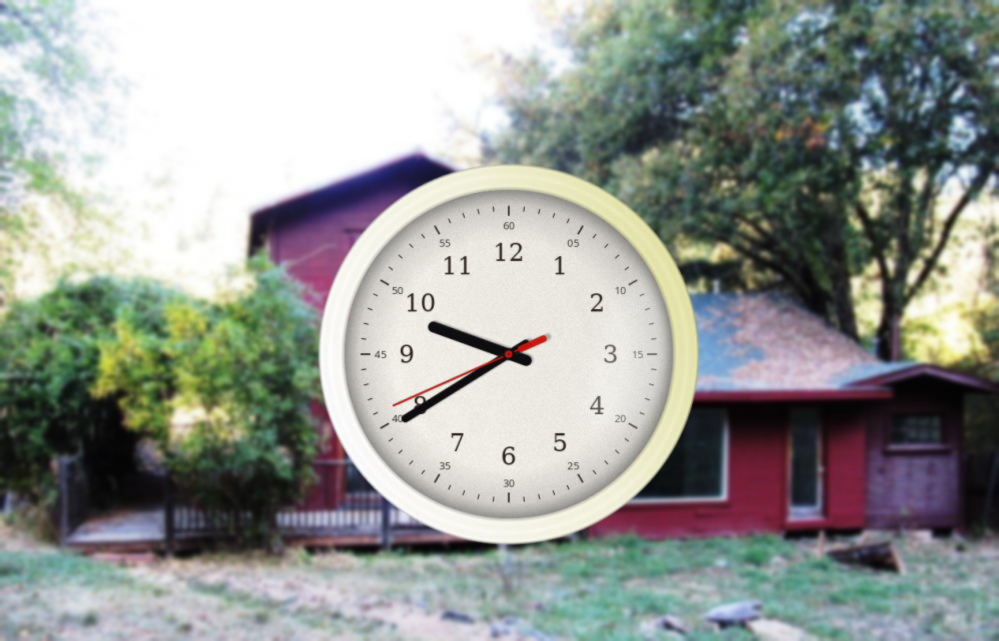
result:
{"hour": 9, "minute": 39, "second": 41}
